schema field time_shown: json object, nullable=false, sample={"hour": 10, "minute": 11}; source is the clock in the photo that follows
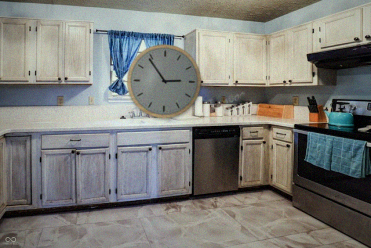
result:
{"hour": 2, "minute": 54}
